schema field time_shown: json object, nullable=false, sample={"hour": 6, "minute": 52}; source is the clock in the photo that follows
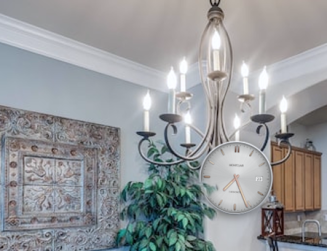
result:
{"hour": 7, "minute": 26}
